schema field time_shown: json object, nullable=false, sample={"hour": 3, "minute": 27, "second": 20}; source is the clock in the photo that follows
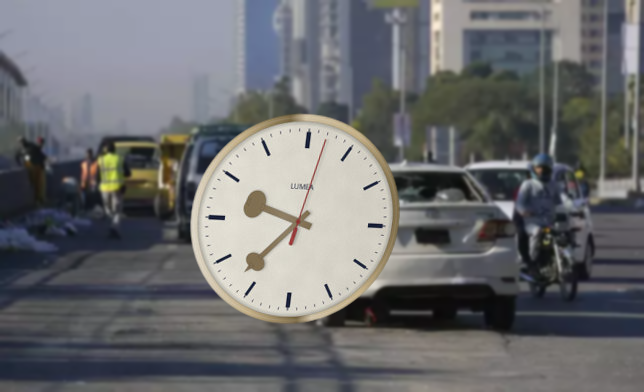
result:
{"hour": 9, "minute": 37, "second": 2}
